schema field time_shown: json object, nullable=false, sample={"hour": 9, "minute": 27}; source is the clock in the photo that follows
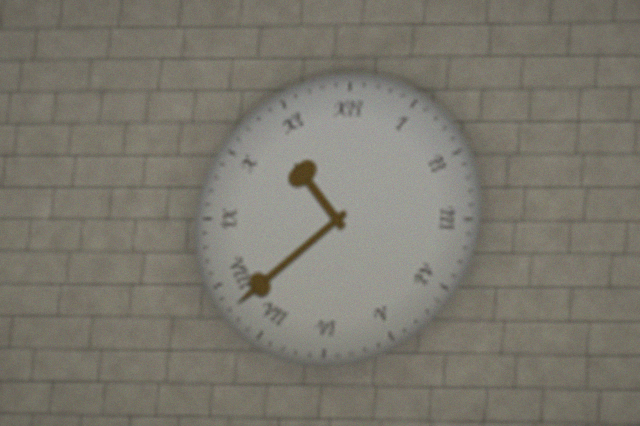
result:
{"hour": 10, "minute": 38}
